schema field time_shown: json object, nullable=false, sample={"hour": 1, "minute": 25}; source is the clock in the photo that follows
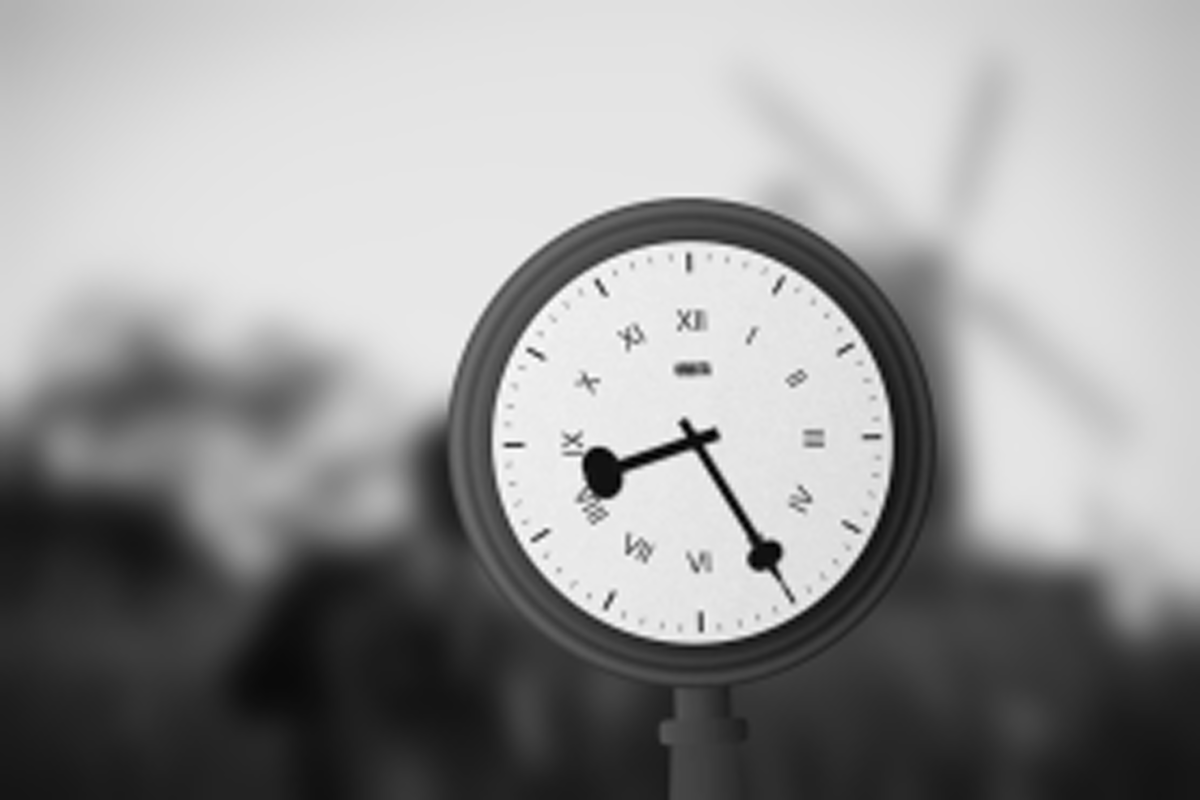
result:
{"hour": 8, "minute": 25}
